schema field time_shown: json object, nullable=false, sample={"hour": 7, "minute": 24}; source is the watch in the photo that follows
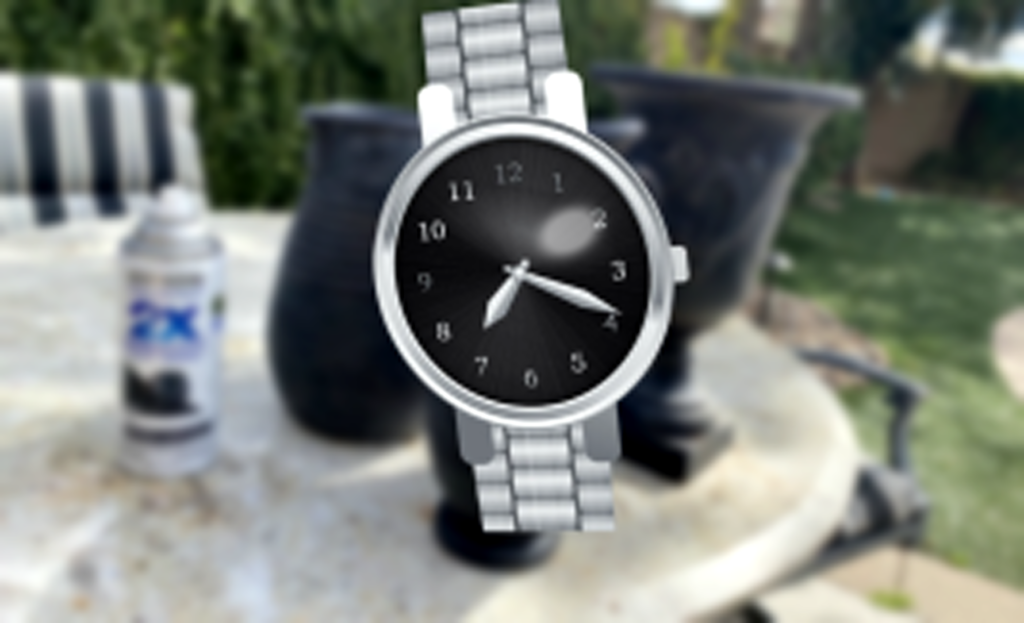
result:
{"hour": 7, "minute": 19}
